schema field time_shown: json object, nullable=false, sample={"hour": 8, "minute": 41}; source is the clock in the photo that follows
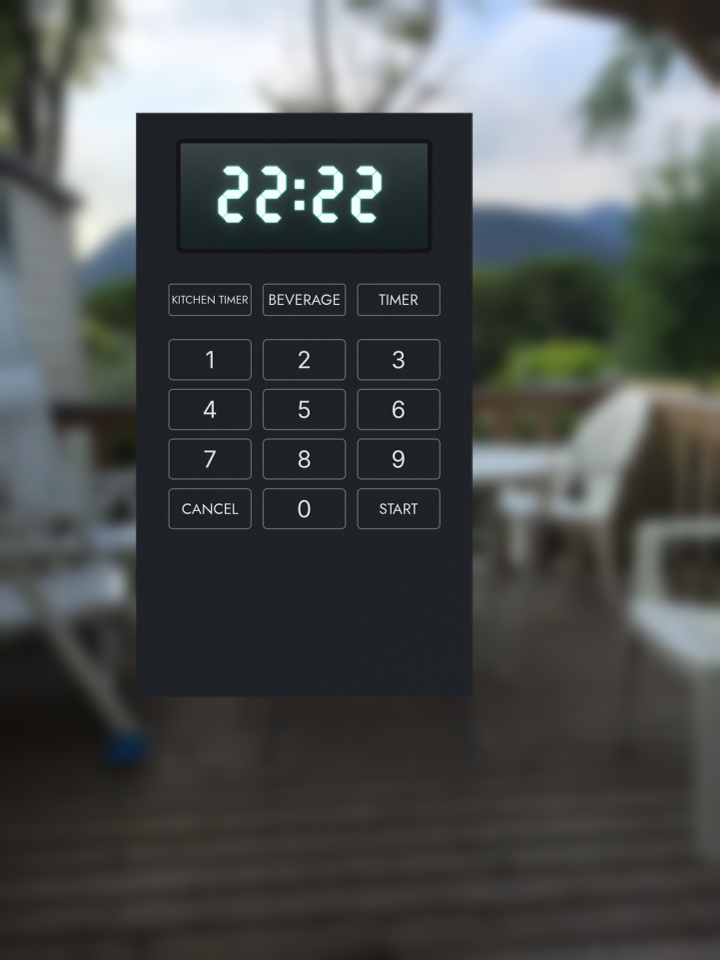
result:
{"hour": 22, "minute": 22}
